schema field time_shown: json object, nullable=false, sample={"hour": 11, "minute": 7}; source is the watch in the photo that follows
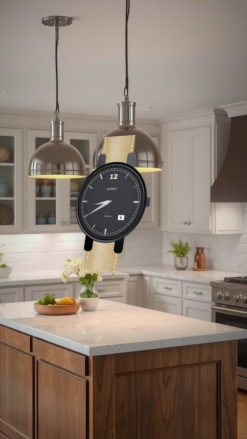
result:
{"hour": 8, "minute": 40}
